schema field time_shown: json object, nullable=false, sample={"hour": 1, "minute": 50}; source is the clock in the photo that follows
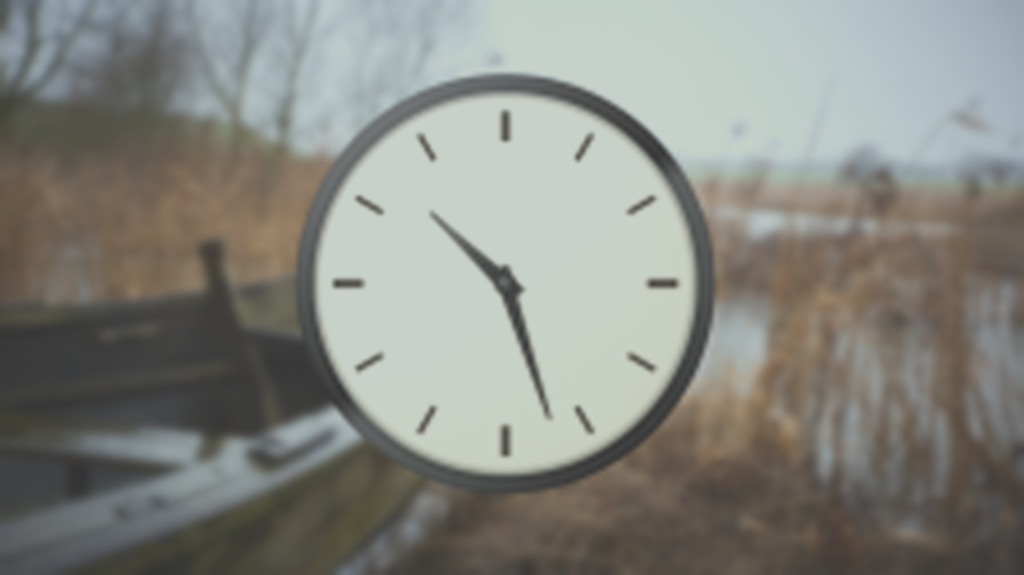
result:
{"hour": 10, "minute": 27}
